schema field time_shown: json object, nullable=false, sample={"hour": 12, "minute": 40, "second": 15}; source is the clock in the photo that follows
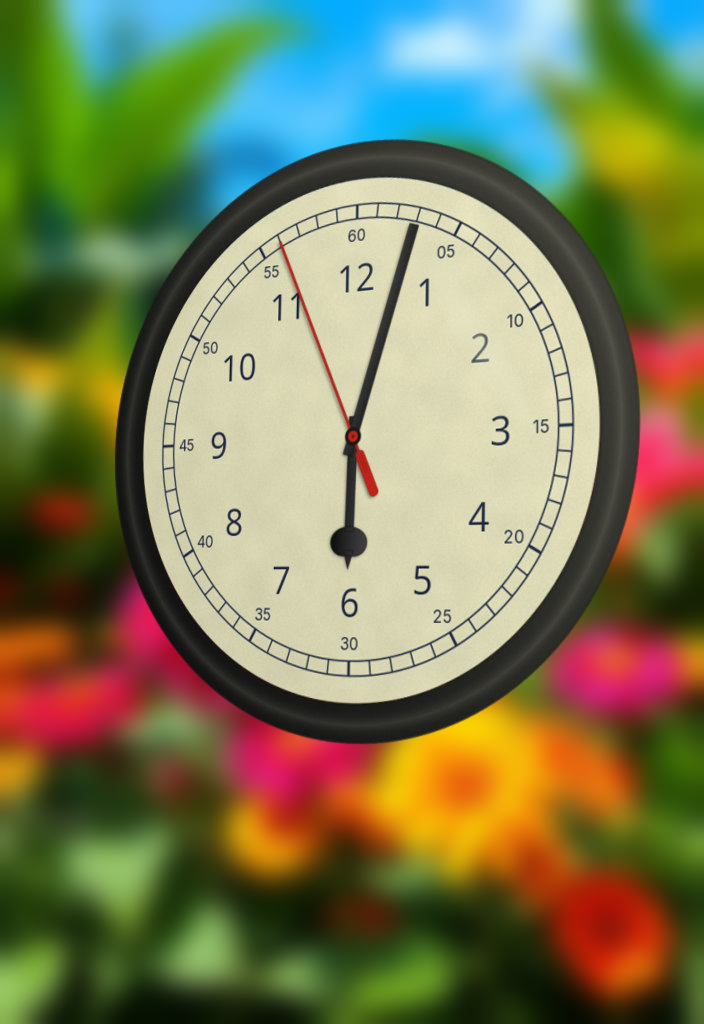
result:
{"hour": 6, "minute": 2, "second": 56}
